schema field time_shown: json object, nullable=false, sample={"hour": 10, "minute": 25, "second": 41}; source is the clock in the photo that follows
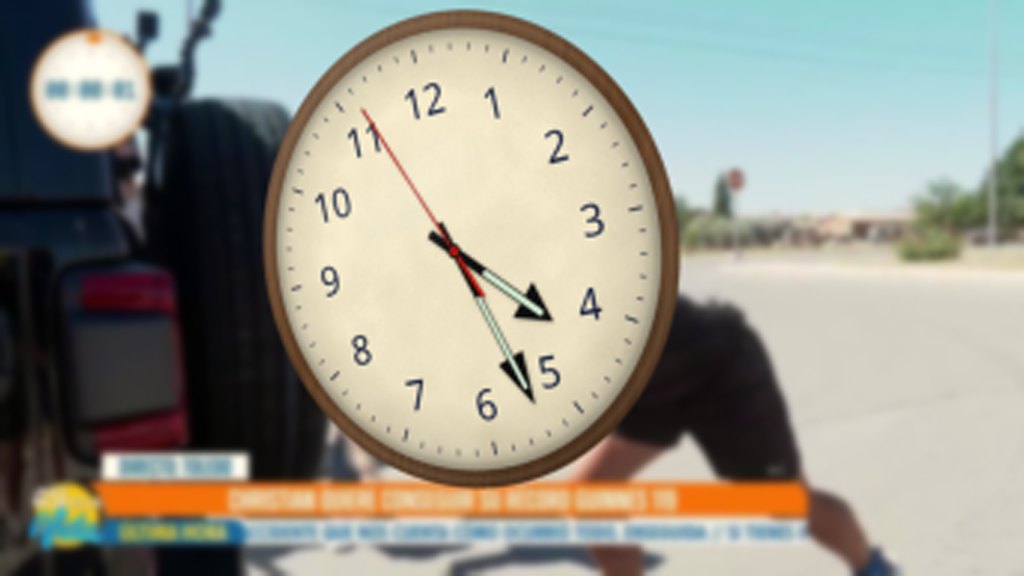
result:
{"hour": 4, "minute": 26, "second": 56}
